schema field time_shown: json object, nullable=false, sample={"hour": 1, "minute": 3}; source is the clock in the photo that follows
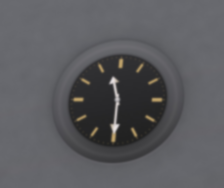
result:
{"hour": 11, "minute": 30}
